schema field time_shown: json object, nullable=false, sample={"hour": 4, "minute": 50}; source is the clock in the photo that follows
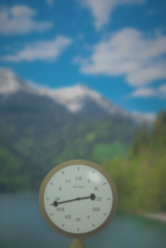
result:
{"hour": 2, "minute": 43}
